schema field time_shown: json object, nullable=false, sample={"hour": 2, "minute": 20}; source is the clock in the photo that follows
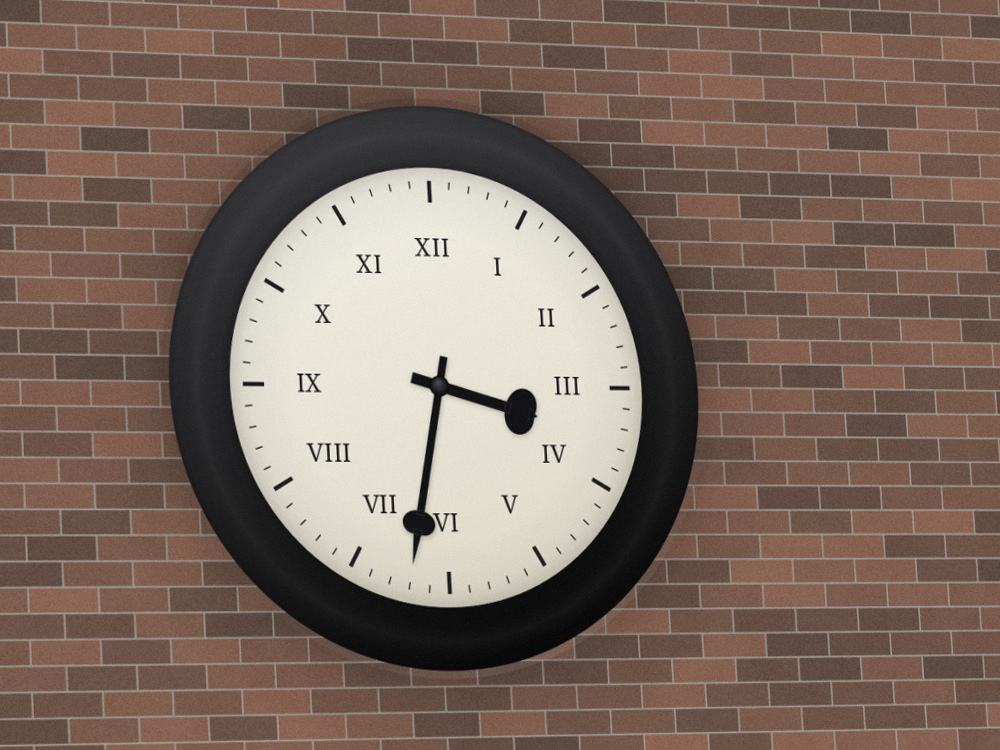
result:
{"hour": 3, "minute": 32}
